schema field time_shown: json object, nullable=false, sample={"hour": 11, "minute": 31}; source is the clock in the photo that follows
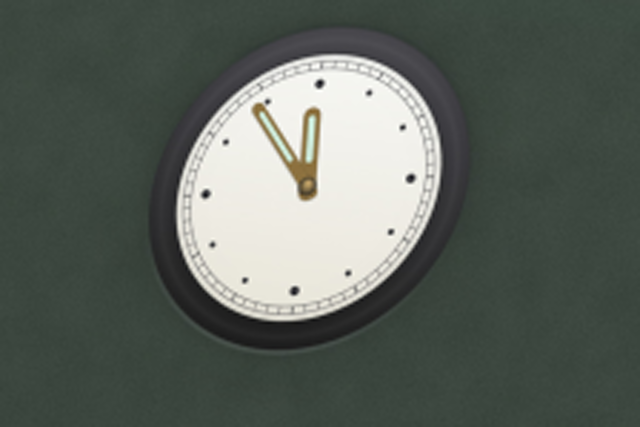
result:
{"hour": 11, "minute": 54}
